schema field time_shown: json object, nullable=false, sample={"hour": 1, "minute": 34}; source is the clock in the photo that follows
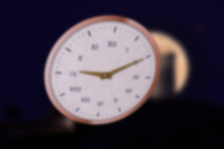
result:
{"hour": 9, "minute": 10}
